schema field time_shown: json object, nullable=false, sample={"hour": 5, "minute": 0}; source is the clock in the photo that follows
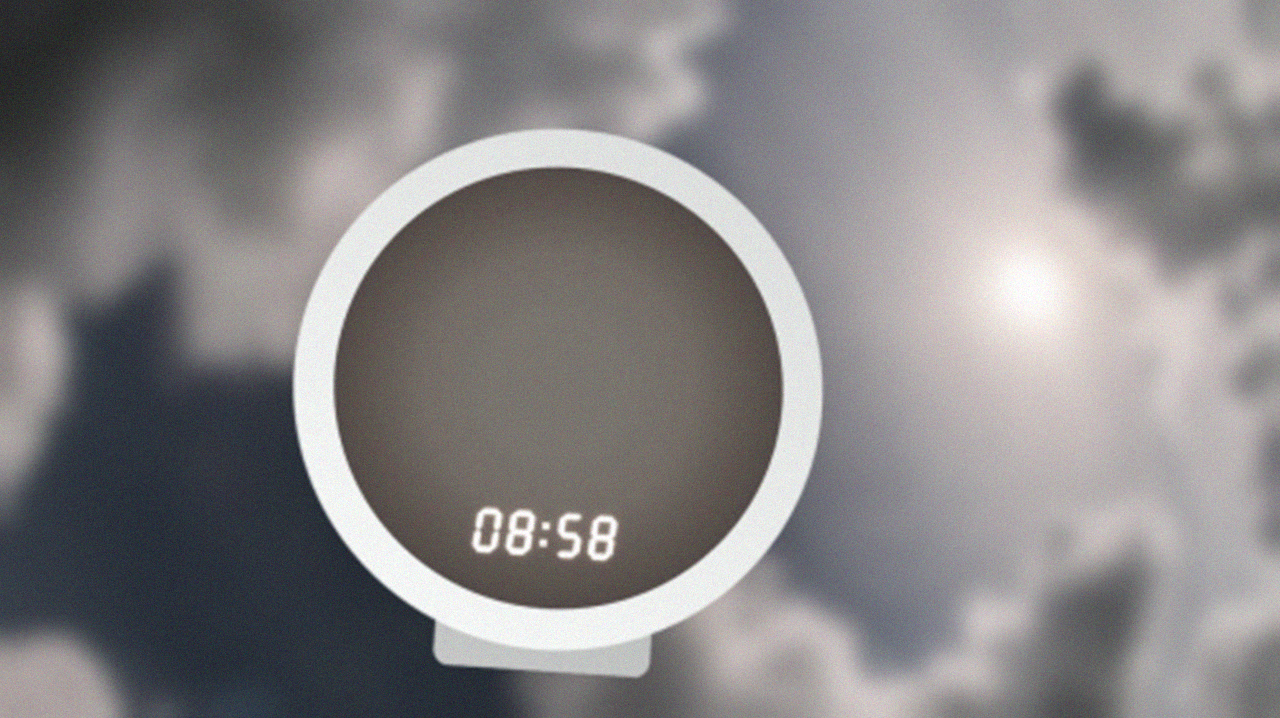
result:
{"hour": 8, "minute": 58}
